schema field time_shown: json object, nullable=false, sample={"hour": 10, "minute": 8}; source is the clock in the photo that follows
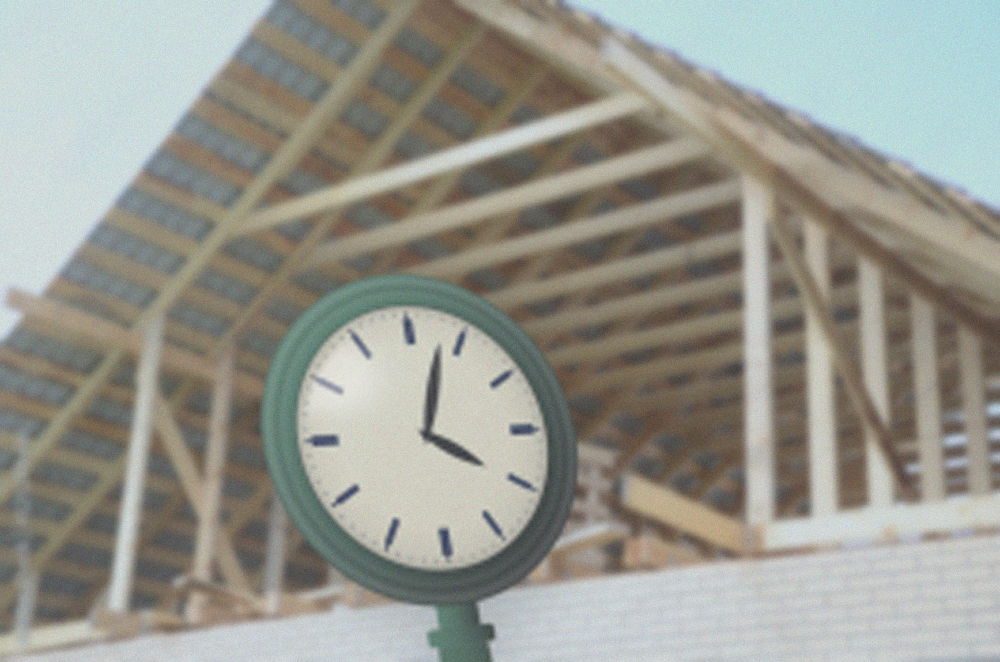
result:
{"hour": 4, "minute": 3}
